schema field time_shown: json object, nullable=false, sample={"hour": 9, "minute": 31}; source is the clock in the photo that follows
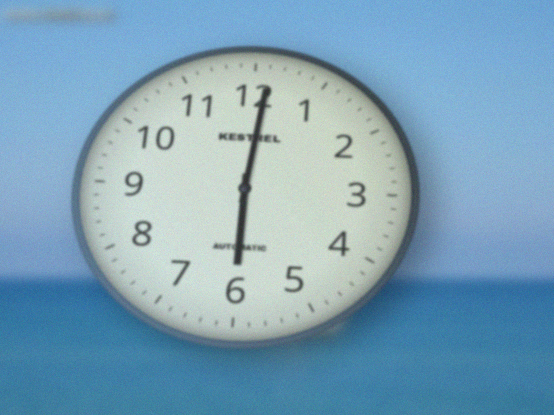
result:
{"hour": 6, "minute": 1}
